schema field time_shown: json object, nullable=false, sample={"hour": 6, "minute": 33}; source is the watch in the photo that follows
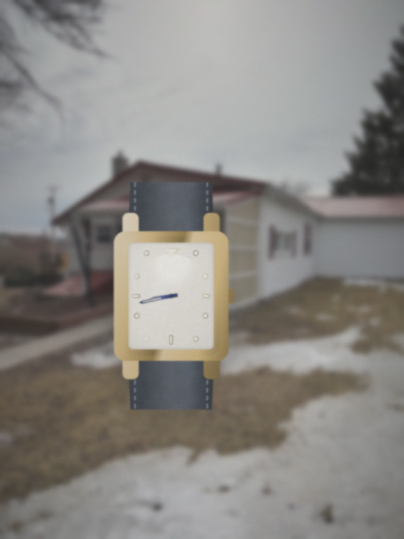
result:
{"hour": 8, "minute": 43}
